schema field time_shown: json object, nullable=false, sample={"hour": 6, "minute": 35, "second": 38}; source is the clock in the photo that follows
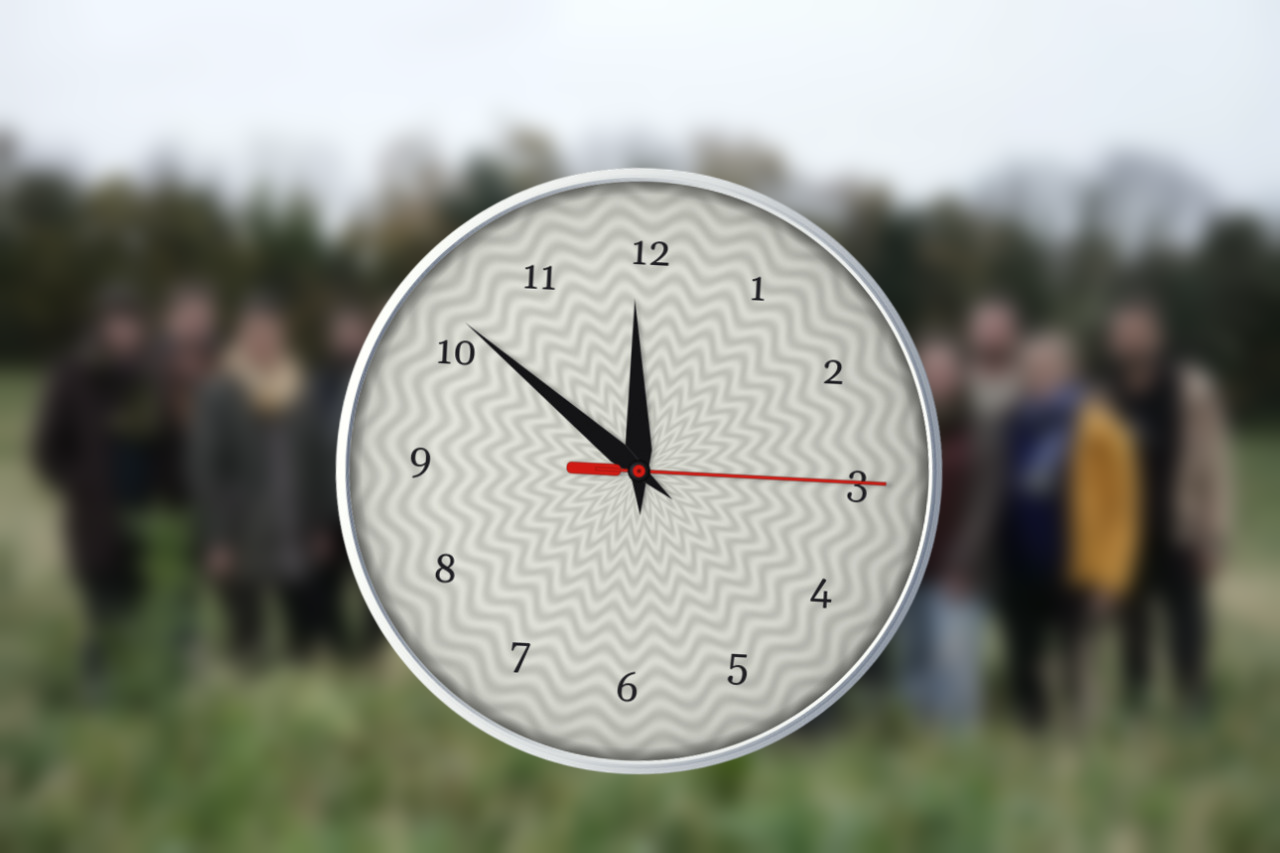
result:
{"hour": 11, "minute": 51, "second": 15}
